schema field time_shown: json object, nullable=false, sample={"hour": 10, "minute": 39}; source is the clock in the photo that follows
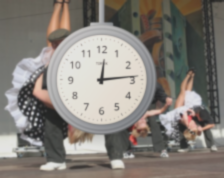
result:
{"hour": 12, "minute": 14}
